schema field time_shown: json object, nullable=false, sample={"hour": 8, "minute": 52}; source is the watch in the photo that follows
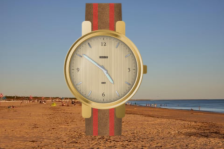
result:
{"hour": 4, "minute": 51}
